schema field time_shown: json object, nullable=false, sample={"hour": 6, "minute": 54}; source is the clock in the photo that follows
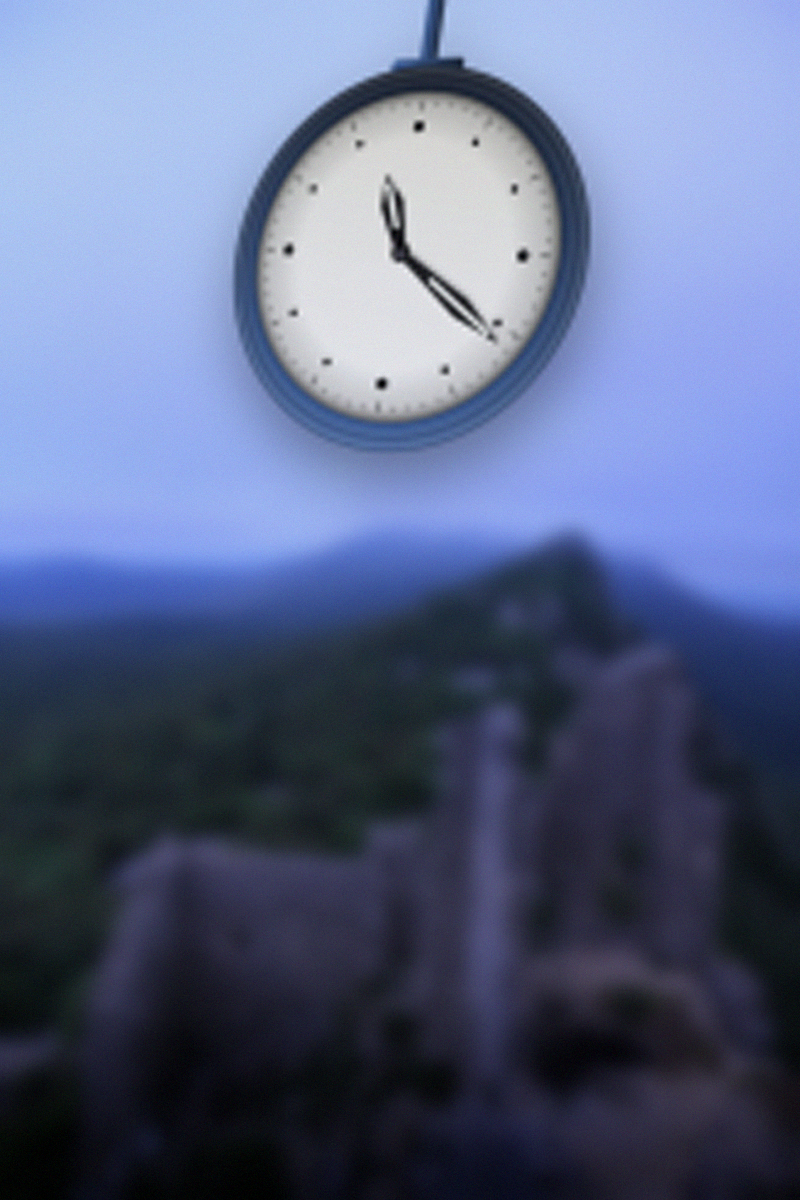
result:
{"hour": 11, "minute": 21}
